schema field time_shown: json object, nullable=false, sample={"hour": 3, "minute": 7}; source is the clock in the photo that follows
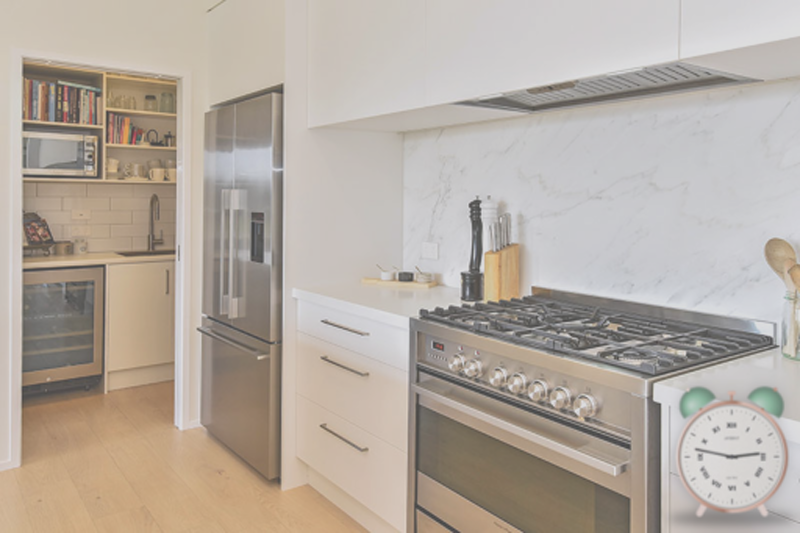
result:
{"hour": 2, "minute": 47}
